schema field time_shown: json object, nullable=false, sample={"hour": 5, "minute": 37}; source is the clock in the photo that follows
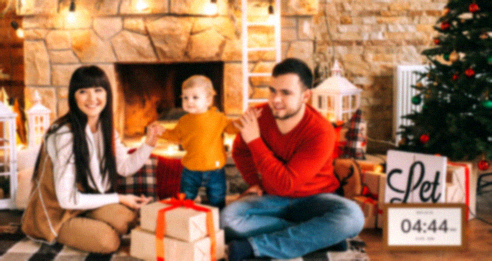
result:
{"hour": 4, "minute": 44}
